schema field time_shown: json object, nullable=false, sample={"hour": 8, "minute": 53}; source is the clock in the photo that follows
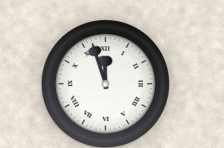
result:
{"hour": 11, "minute": 57}
